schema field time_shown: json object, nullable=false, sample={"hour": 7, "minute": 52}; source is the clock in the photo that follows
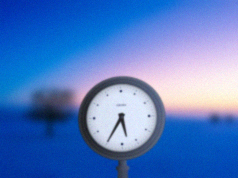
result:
{"hour": 5, "minute": 35}
